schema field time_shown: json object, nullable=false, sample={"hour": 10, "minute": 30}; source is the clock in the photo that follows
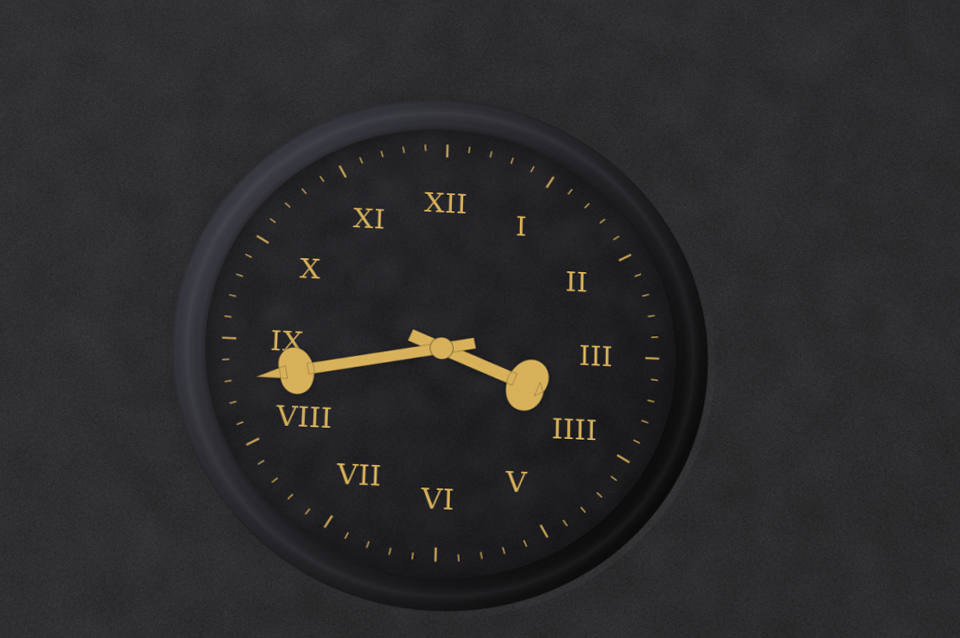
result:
{"hour": 3, "minute": 43}
